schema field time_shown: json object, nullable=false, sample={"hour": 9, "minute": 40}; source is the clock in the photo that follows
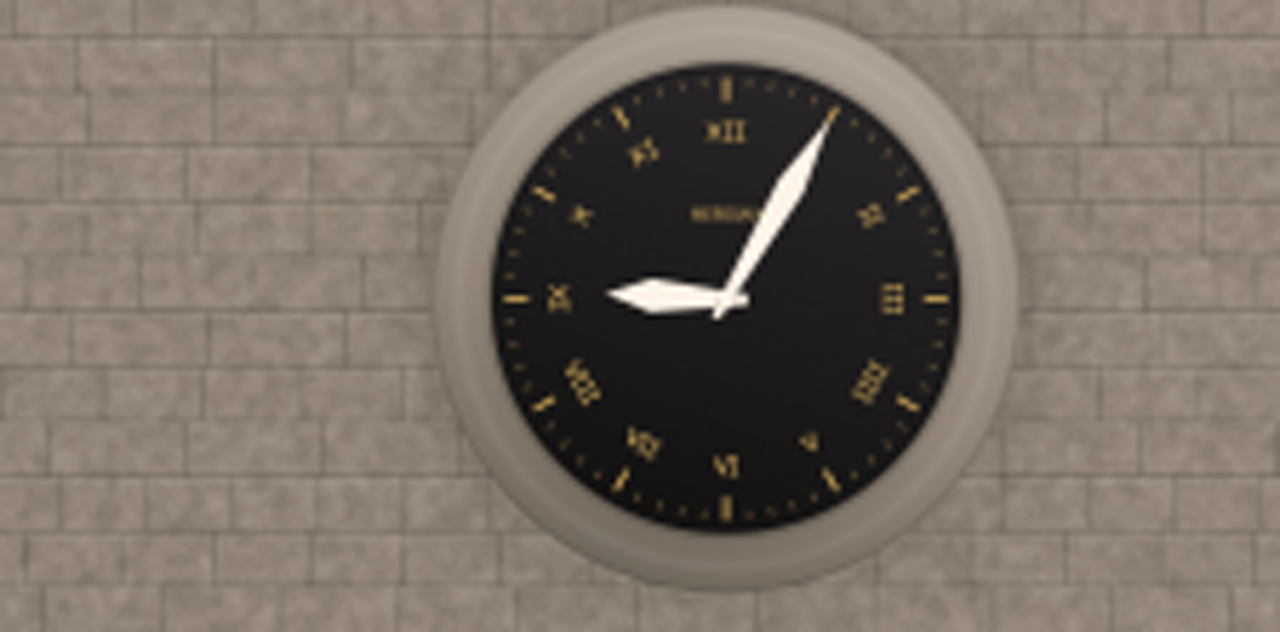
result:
{"hour": 9, "minute": 5}
